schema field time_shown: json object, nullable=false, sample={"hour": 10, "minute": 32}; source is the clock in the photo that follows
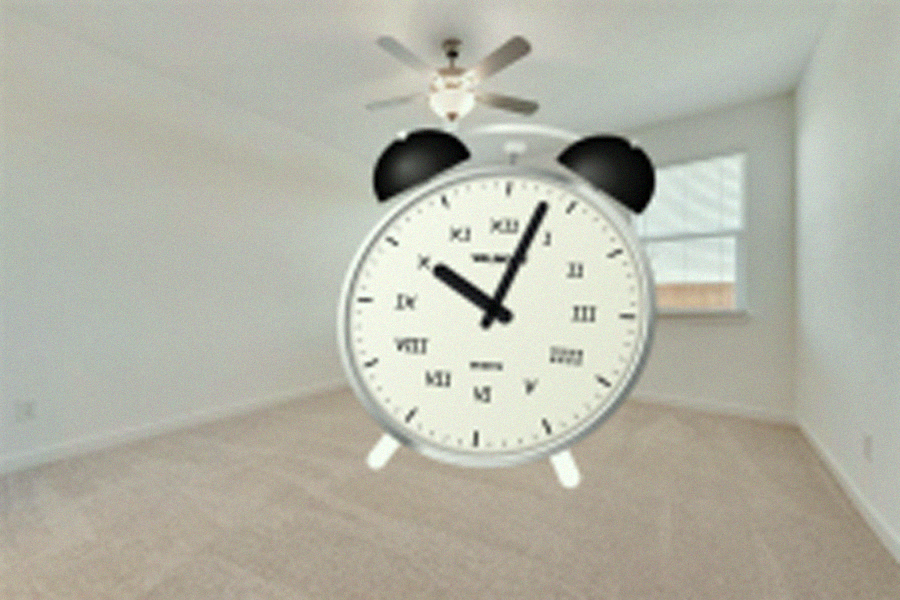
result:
{"hour": 10, "minute": 3}
